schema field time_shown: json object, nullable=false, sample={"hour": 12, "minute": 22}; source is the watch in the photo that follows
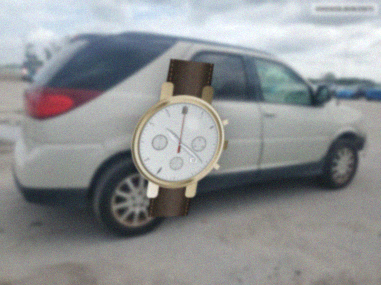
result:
{"hour": 10, "minute": 21}
